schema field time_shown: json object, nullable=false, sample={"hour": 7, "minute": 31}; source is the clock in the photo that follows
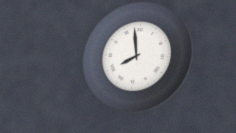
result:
{"hour": 7, "minute": 58}
